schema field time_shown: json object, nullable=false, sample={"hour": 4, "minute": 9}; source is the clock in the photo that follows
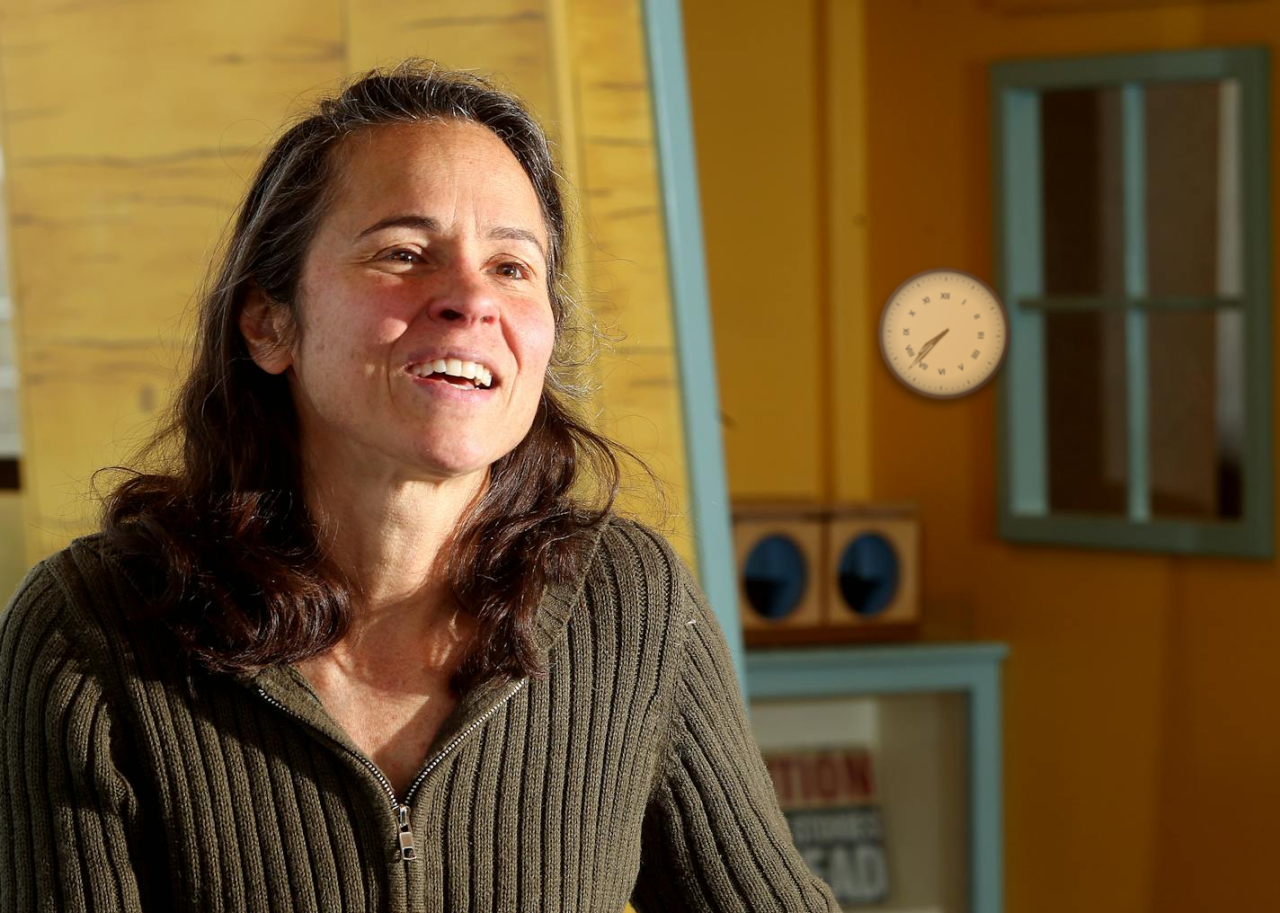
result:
{"hour": 7, "minute": 37}
